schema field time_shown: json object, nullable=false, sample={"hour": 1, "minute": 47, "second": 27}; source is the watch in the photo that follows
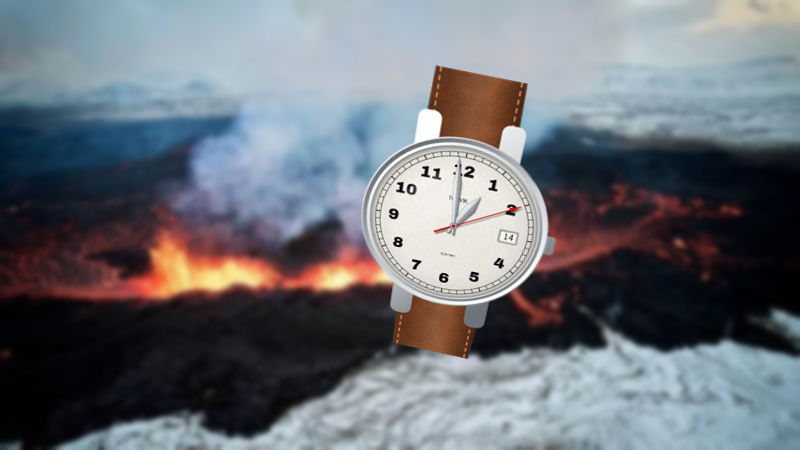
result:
{"hour": 12, "minute": 59, "second": 10}
